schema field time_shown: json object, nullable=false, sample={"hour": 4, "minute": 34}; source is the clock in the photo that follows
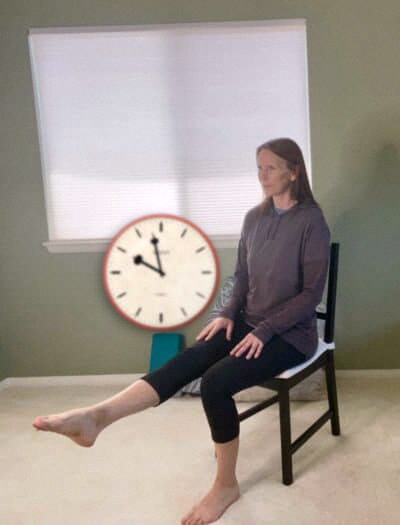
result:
{"hour": 9, "minute": 58}
